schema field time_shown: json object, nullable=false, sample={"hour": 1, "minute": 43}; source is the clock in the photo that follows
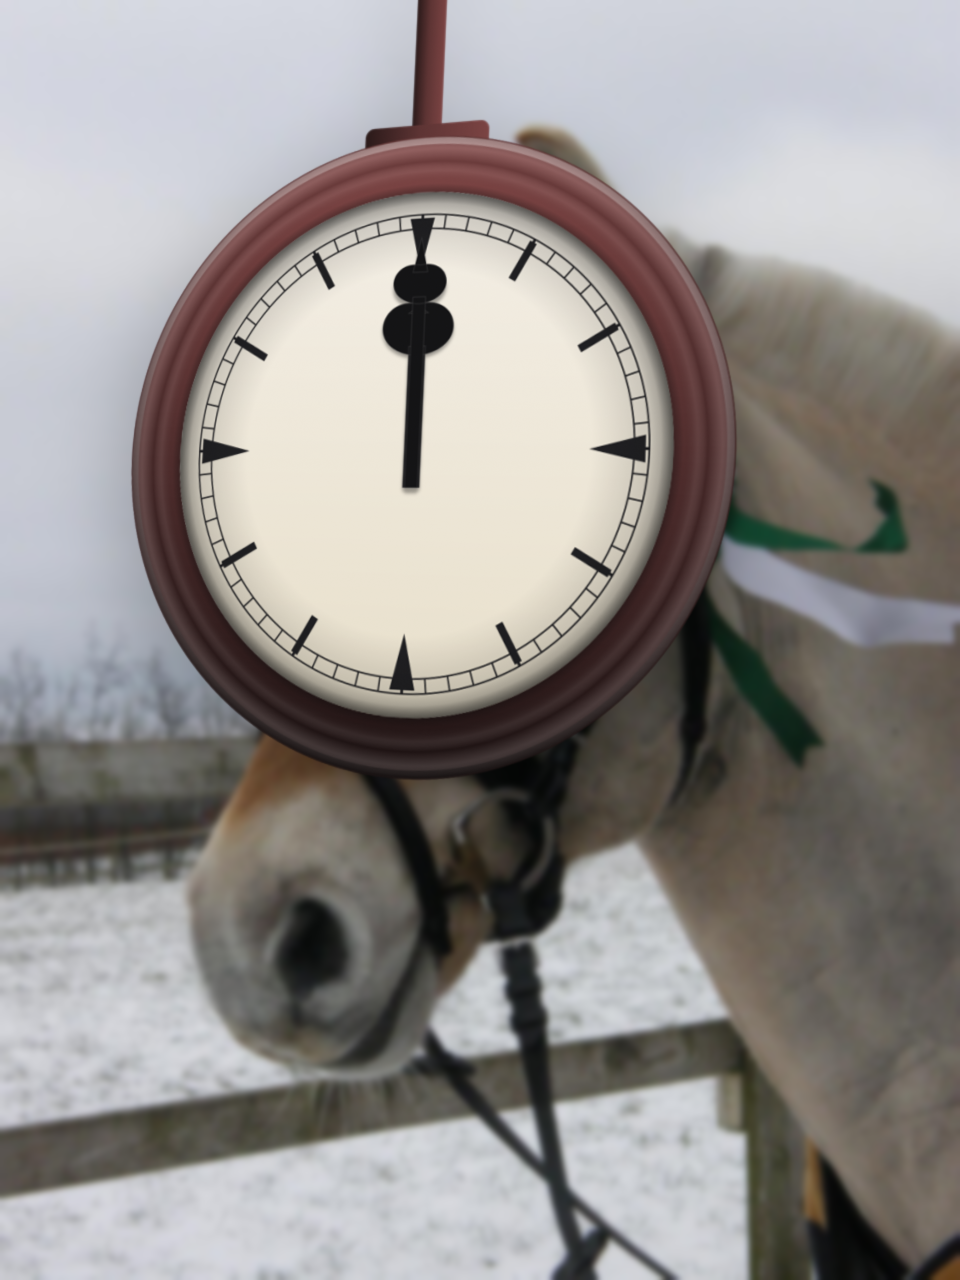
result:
{"hour": 12, "minute": 0}
